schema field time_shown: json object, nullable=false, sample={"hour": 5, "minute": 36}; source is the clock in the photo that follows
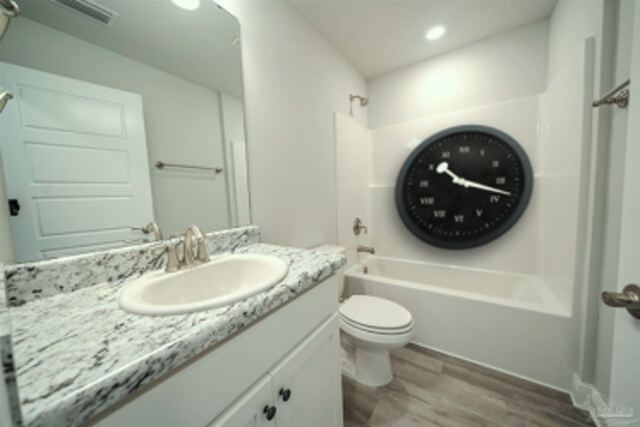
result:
{"hour": 10, "minute": 18}
